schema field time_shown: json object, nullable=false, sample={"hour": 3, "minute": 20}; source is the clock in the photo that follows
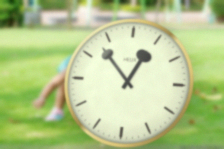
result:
{"hour": 12, "minute": 53}
